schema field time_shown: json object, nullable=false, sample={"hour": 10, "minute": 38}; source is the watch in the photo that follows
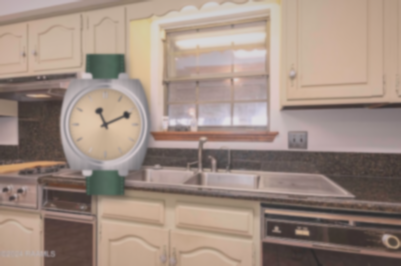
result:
{"hour": 11, "minute": 11}
